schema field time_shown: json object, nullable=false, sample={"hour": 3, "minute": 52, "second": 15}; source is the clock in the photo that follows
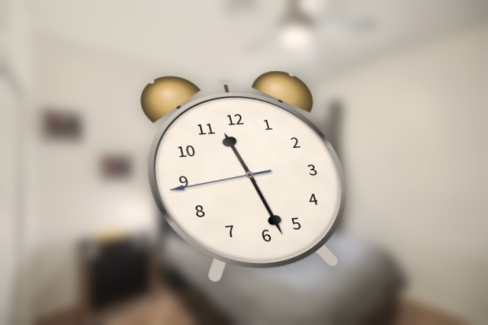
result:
{"hour": 11, "minute": 27, "second": 44}
